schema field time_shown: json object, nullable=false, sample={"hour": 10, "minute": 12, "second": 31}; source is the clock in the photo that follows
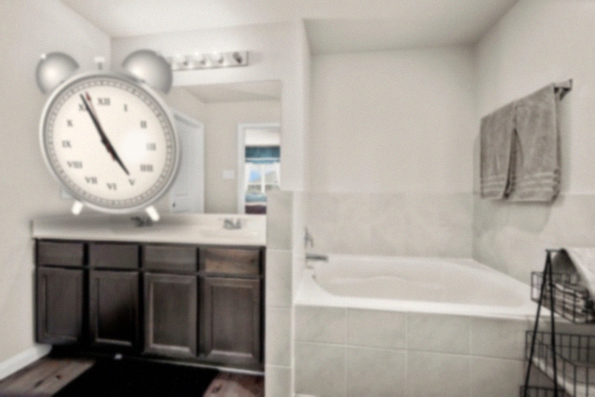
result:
{"hour": 4, "minute": 55, "second": 57}
